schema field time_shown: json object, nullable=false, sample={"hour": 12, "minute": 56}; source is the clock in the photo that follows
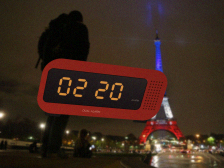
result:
{"hour": 2, "minute": 20}
